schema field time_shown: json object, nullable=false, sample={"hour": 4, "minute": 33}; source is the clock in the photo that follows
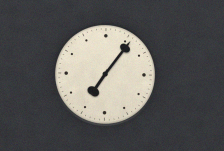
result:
{"hour": 7, "minute": 6}
